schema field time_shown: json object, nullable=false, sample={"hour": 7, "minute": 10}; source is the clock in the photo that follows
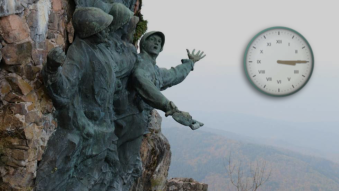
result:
{"hour": 3, "minute": 15}
